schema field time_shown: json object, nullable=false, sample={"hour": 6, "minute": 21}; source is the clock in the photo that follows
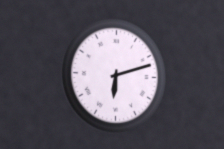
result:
{"hour": 6, "minute": 12}
